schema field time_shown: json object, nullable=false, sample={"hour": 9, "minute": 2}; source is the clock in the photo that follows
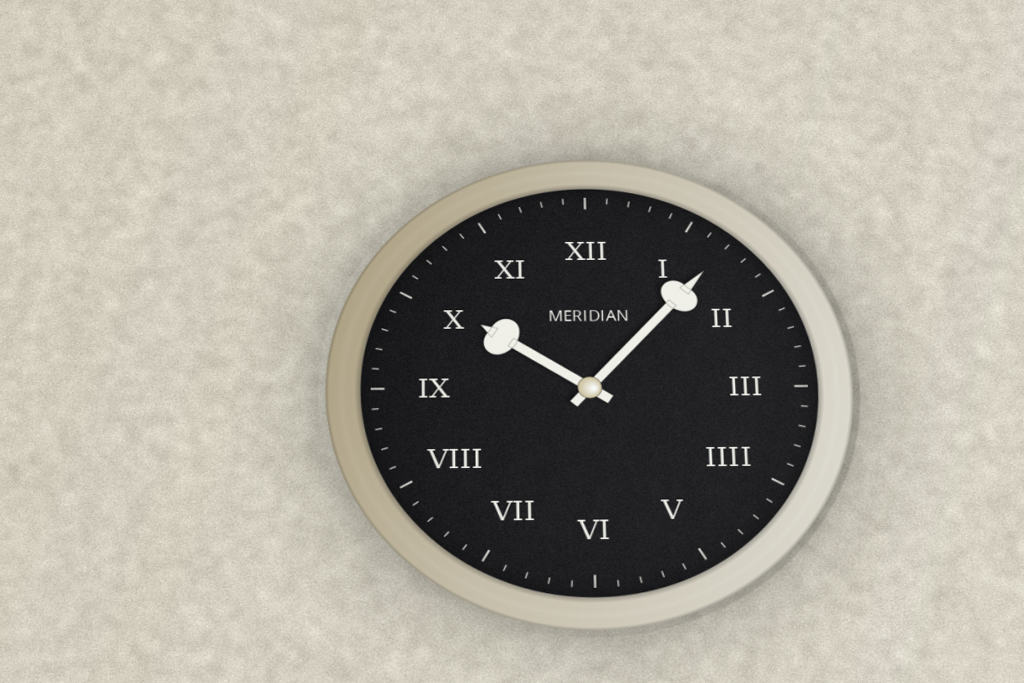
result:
{"hour": 10, "minute": 7}
